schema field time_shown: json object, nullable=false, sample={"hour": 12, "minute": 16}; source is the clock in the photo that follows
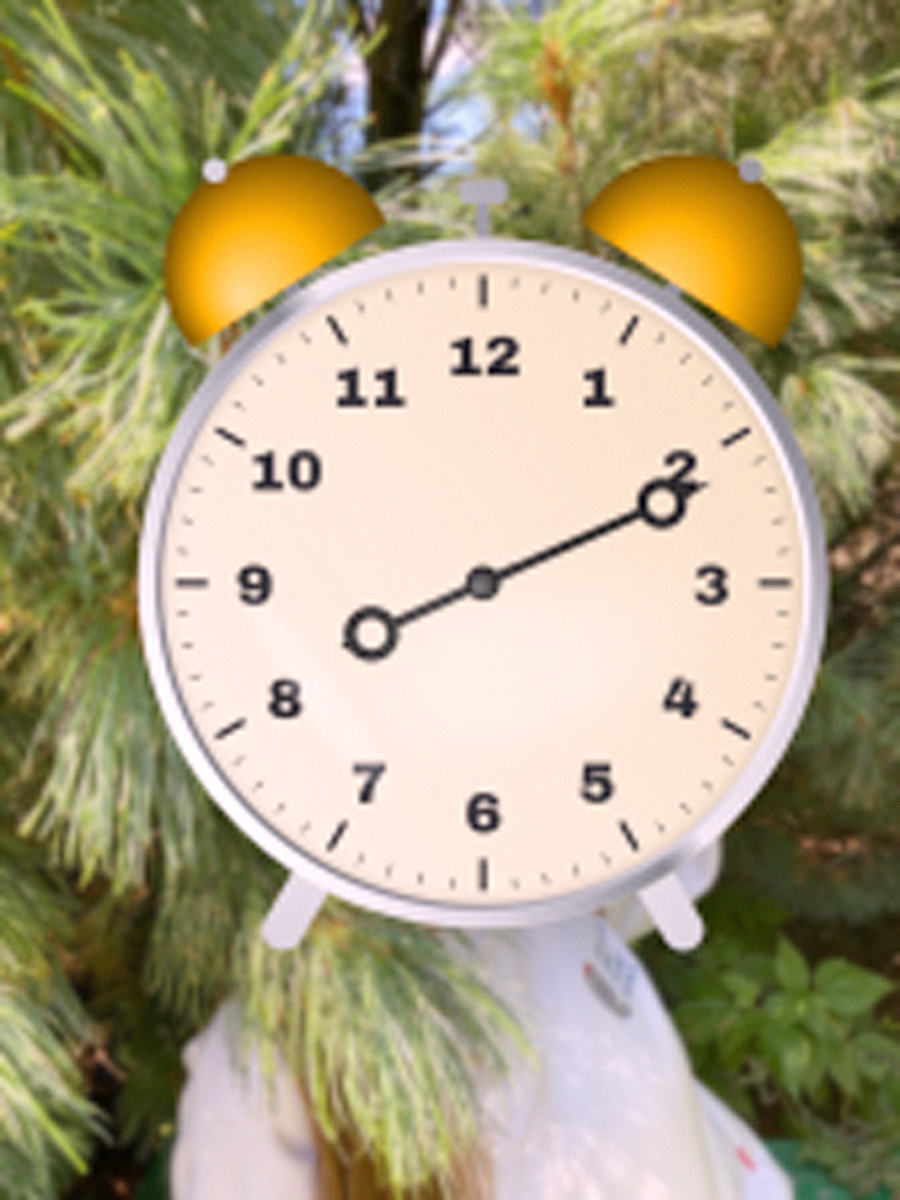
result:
{"hour": 8, "minute": 11}
